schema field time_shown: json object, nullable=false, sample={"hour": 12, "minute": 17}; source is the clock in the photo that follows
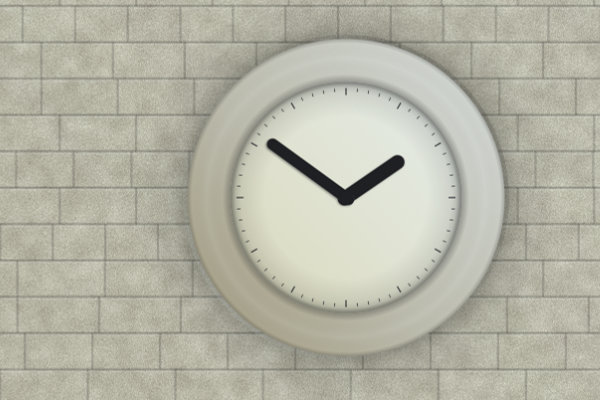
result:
{"hour": 1, "minute": 51}
